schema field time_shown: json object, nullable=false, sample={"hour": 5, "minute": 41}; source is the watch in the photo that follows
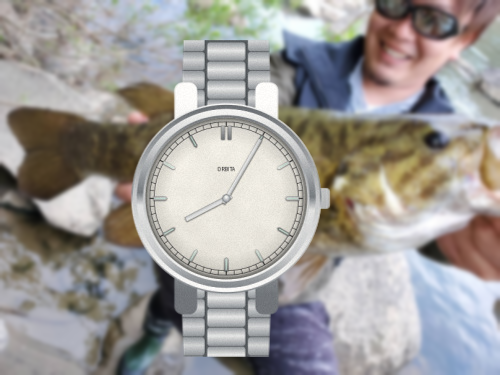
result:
{"hour": 8, "minute": 5}
